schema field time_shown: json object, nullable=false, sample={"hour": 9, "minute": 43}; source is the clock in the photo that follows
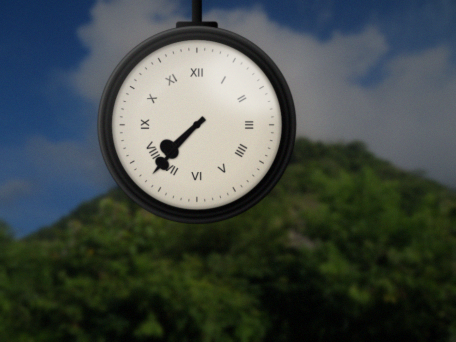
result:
{"hour": 7, "minute": 37}
